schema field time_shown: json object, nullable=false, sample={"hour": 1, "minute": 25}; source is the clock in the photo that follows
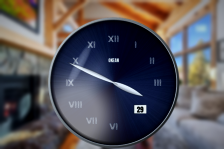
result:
{"hour": 3, "minute": 49}
